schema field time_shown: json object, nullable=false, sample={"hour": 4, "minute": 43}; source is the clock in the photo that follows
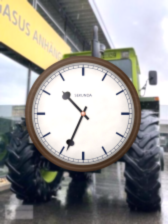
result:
{"hour": 10, "minute": 34}
